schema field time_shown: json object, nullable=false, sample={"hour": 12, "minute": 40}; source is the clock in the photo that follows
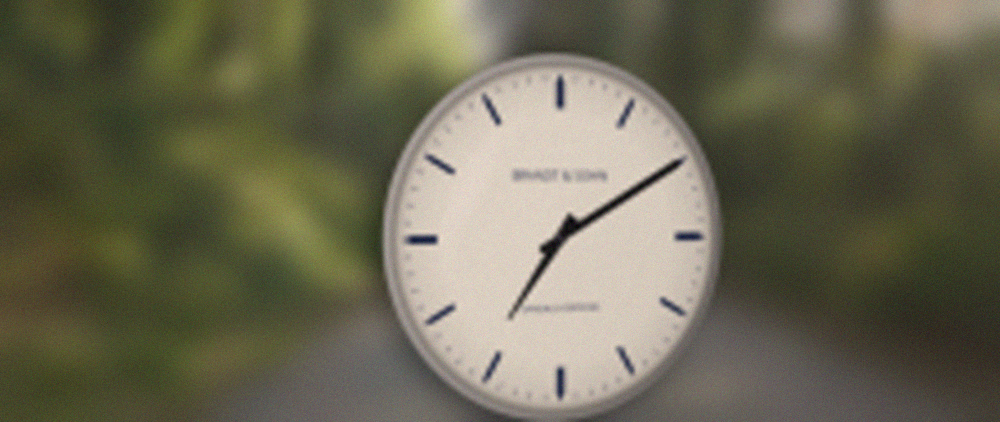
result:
{"hour": 7, "minute": 10}
